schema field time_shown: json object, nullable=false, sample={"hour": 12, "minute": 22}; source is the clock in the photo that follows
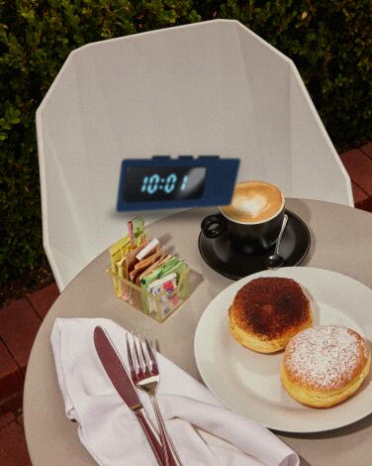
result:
{"hour": 10, "minute": 1}
